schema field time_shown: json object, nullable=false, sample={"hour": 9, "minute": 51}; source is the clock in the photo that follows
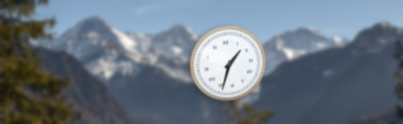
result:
{"hour": 1, "minute": 34}
